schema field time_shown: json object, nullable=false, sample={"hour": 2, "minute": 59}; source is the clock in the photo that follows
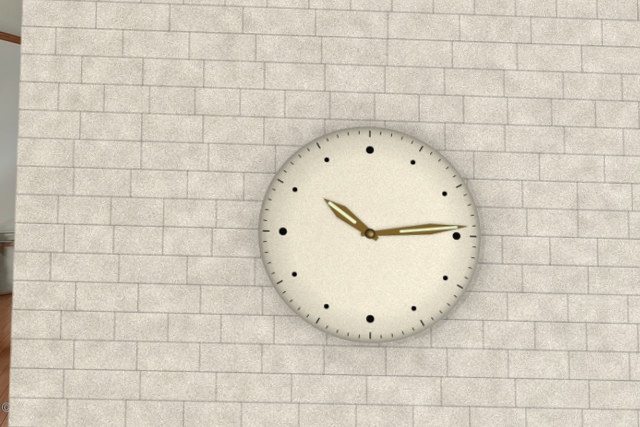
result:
{"hour": 10, "minute": 14}
